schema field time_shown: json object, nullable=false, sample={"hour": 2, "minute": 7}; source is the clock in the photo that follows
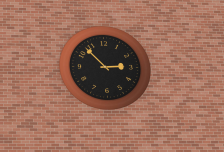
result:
{"hour": 2, "minute": 53}
